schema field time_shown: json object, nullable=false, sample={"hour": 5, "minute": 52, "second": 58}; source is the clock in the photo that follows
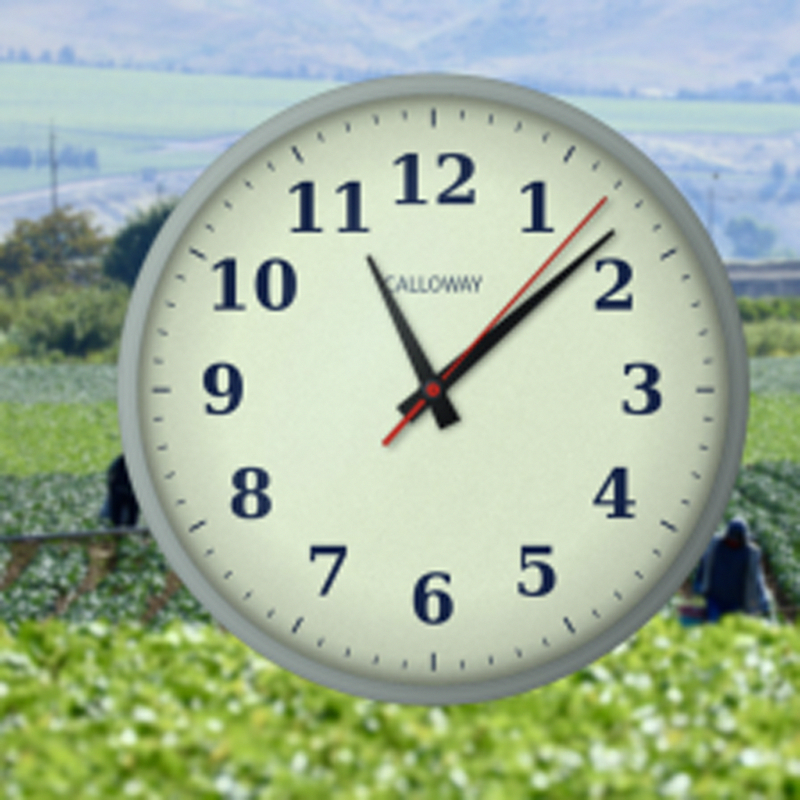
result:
{"hour": 11, "minute": 8, "second": 7}
